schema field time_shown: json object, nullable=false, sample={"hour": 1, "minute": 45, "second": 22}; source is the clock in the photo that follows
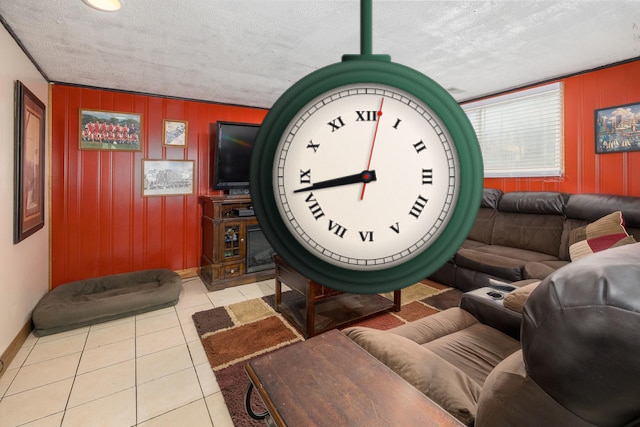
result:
{"hour": 8, "minute": 43, "second": 2}
